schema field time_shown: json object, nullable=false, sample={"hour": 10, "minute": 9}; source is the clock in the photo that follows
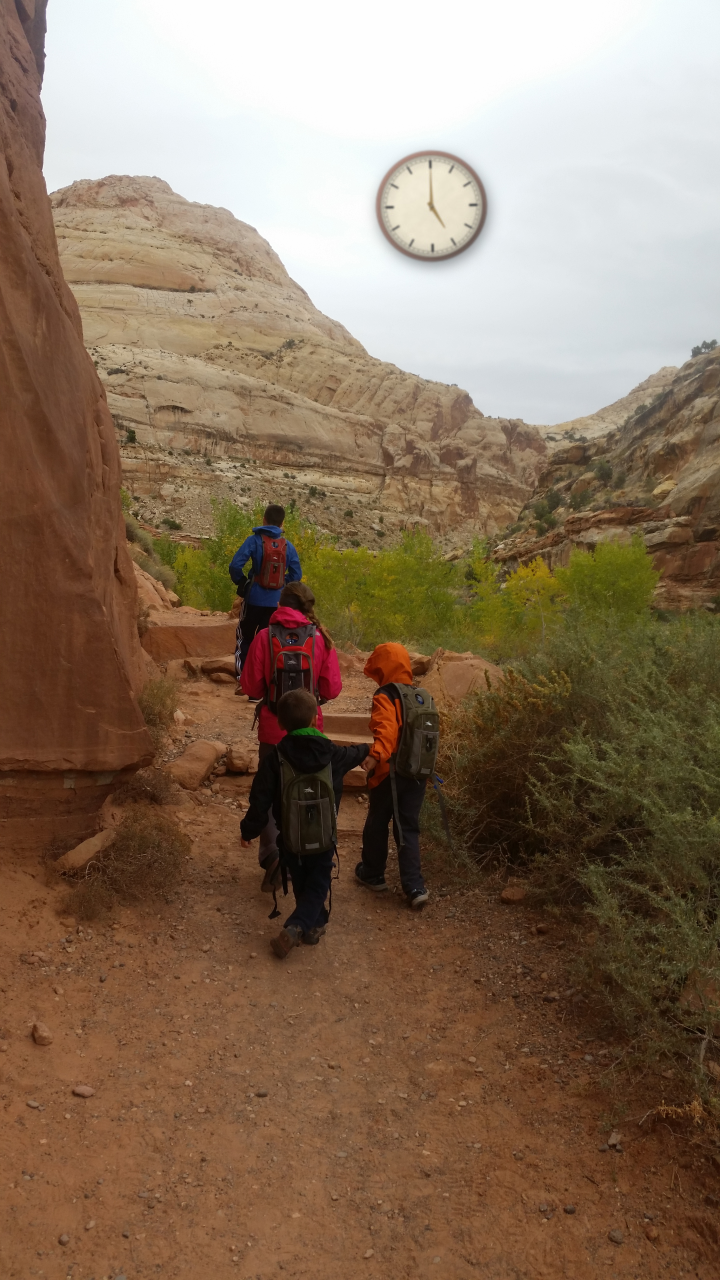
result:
{"hour": 5, "minute": 0}
